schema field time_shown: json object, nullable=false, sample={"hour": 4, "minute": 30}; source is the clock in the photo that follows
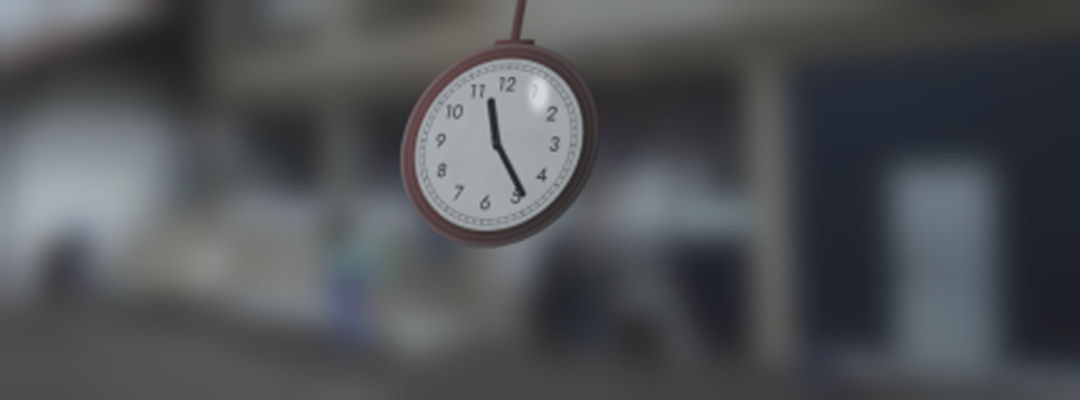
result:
{"hour": 11, "minute": 24}
